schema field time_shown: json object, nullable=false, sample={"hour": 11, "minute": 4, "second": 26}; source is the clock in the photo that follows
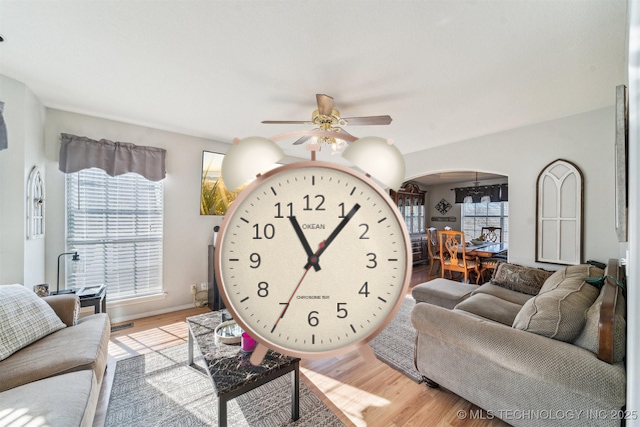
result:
{"hour": 11, "minute": 6, "second": 35}
